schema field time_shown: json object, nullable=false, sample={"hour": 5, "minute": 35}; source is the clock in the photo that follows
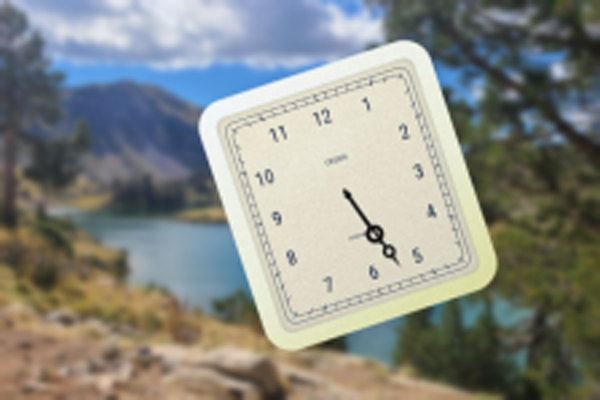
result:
{"hour": 5, "minute": 27}
